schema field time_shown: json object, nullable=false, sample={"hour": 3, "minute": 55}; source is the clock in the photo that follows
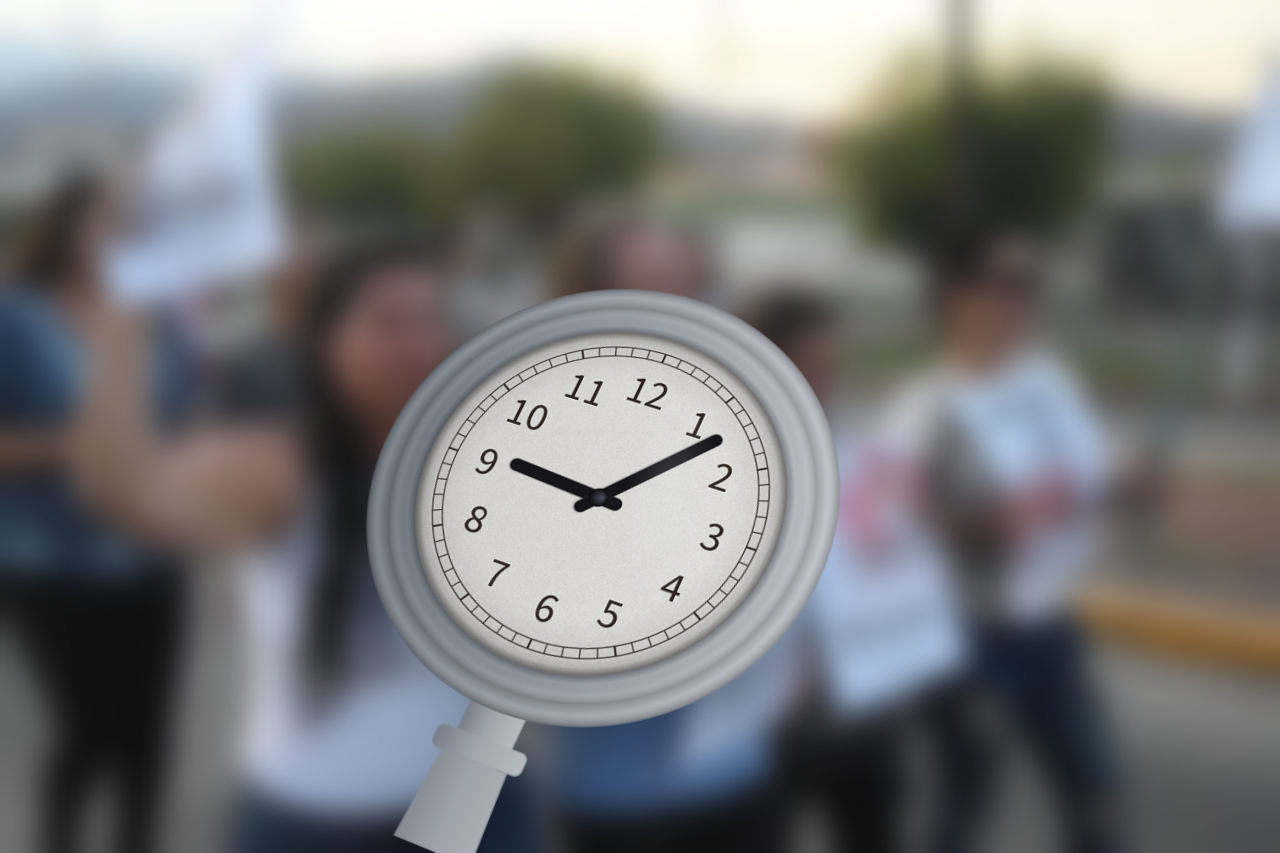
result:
{"hour": 9, "minute": 7}
